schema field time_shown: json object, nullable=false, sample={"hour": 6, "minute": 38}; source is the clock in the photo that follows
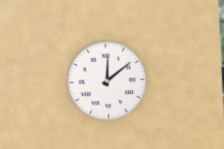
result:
{"hour": 12, "minute": 9}
